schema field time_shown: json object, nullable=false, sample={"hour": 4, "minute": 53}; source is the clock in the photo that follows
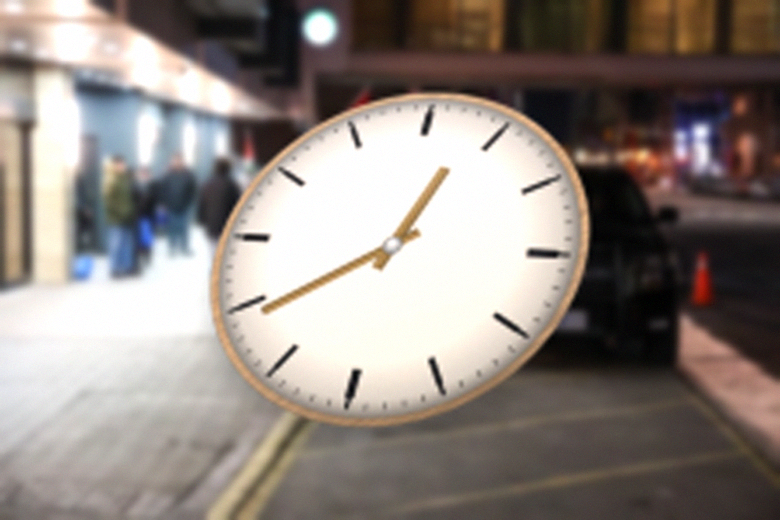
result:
{"hour": 12, "minute": 39}
